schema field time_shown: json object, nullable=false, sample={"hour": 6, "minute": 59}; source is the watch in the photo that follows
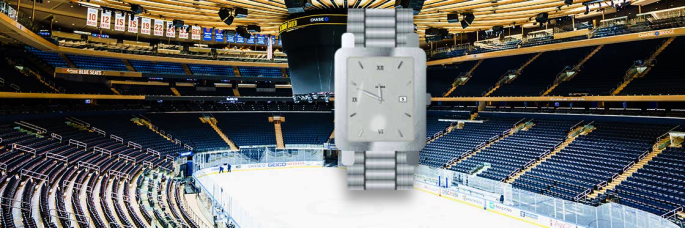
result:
{"hour": 11, "minute": 49}
